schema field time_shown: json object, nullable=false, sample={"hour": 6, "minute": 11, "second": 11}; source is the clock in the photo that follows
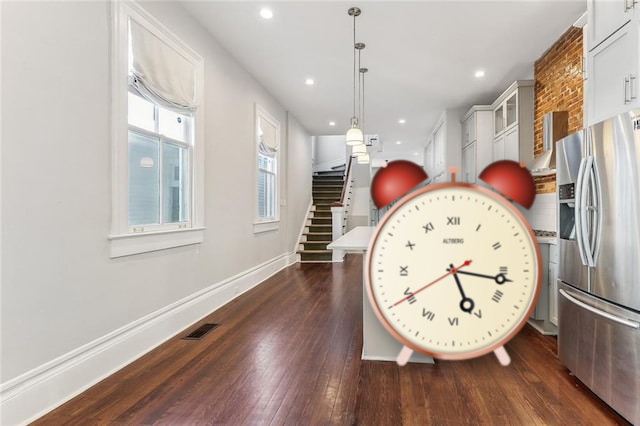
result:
{"hour": 5, "minute": 16, "second": 40}
